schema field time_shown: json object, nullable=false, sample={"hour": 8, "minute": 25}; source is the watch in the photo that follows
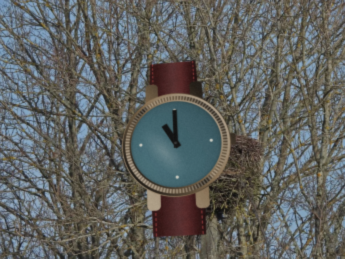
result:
{"hour": 11, "minute": 0}
